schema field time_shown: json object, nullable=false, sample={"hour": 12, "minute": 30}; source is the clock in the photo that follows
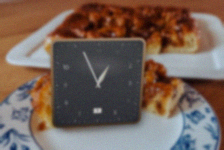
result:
{"hour": 12, "minute": 56}
